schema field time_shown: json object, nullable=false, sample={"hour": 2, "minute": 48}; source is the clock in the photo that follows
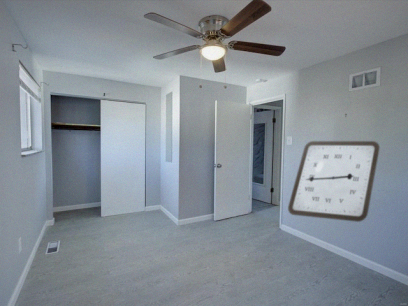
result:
{"hour": 2, "minute": 44}
